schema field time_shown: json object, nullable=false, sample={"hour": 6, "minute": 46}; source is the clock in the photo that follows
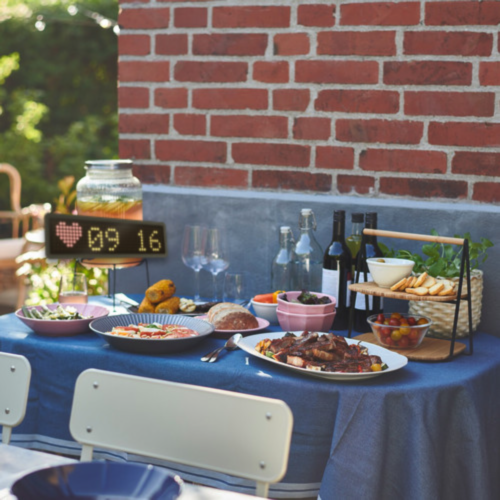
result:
{"hour": 9, "minute": 16}
